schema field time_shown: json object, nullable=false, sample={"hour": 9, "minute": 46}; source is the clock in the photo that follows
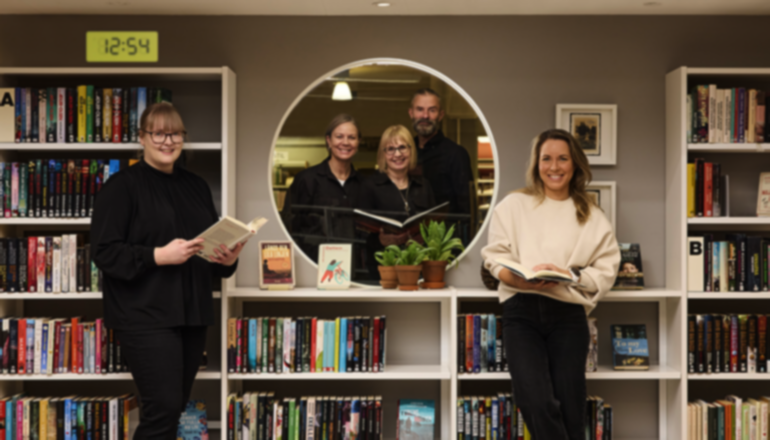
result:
{"hour": 12, "minute": 54}
